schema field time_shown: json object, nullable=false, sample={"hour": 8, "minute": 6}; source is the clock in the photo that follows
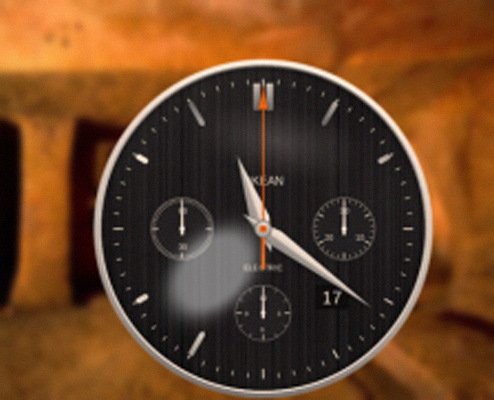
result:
{"hour": 11, "minute": 21}
